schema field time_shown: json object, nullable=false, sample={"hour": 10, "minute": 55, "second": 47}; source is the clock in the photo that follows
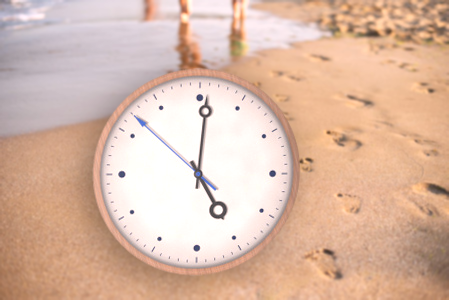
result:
{"hour": 5, "minute": 0, "second": 52}
